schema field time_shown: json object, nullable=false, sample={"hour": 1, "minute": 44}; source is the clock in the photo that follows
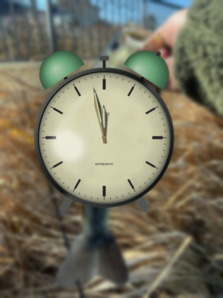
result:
{"hour": 11, "minute": 58}
